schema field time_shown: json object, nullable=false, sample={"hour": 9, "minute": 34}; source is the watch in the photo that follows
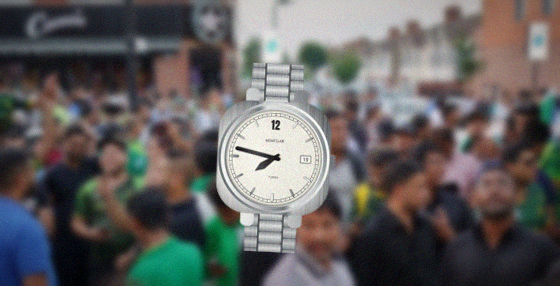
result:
{"hour": 7, "minute": 47}
